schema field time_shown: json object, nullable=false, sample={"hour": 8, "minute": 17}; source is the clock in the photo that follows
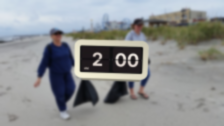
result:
{"hour": 2, "minute": 0}
